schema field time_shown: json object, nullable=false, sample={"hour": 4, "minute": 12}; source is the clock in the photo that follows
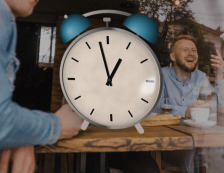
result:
{"hour": 12, "minute": 58}
